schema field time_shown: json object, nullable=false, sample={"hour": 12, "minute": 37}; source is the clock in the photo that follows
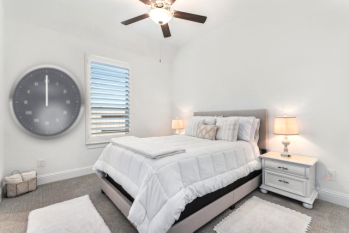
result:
{"hour": 12, "minute": 0}
